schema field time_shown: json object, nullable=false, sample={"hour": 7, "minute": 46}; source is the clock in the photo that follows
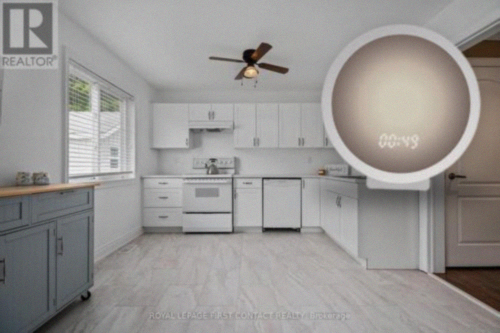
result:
{"hour": 0, "minute": 49}
